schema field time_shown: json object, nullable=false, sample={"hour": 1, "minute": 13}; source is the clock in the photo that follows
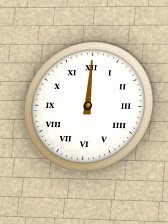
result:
{"hour": 12, "minute": 0}
